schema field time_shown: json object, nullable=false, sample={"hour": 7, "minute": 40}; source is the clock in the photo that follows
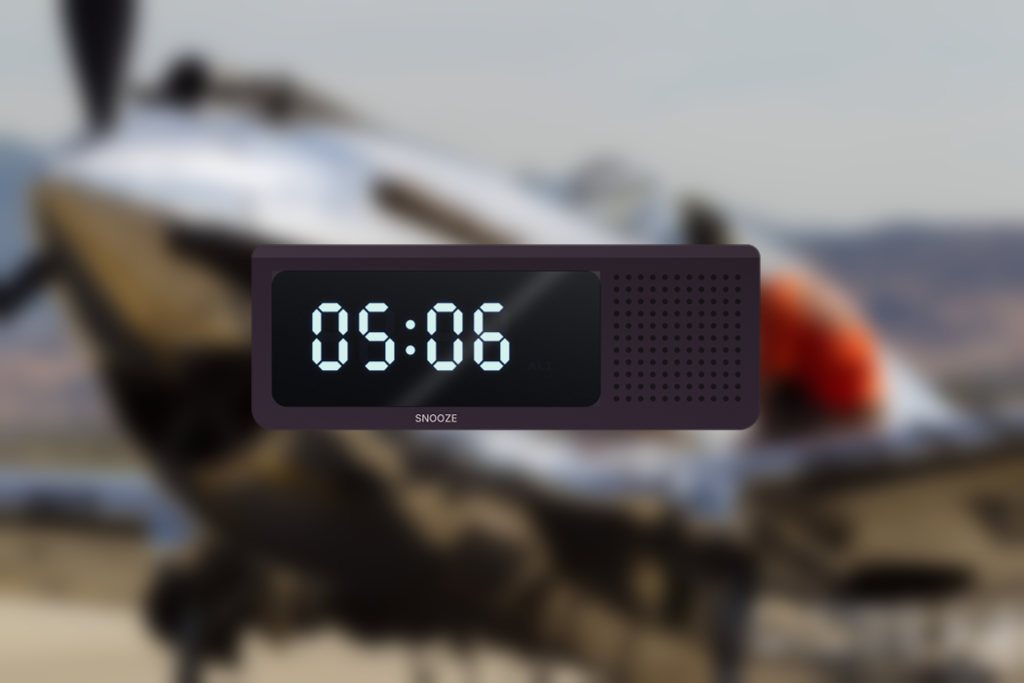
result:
{"hour": 5, "minute": 6}
